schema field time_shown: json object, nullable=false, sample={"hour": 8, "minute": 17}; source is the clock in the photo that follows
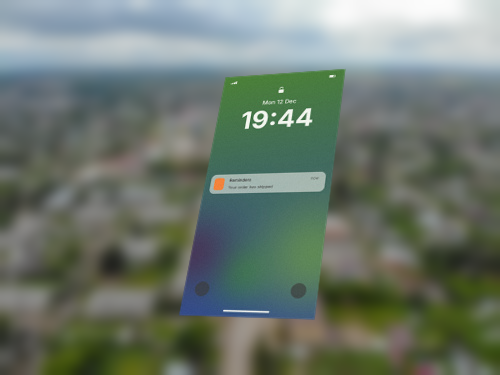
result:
{"hour": 19, "minute": 44}
